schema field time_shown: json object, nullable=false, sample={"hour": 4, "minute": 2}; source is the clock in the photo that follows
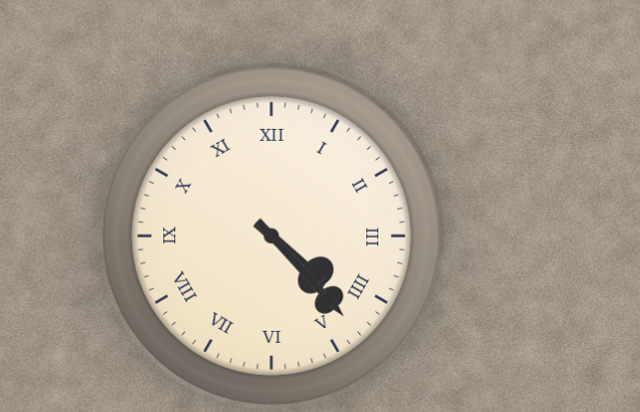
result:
{"hour": 4, "minute": 23}
